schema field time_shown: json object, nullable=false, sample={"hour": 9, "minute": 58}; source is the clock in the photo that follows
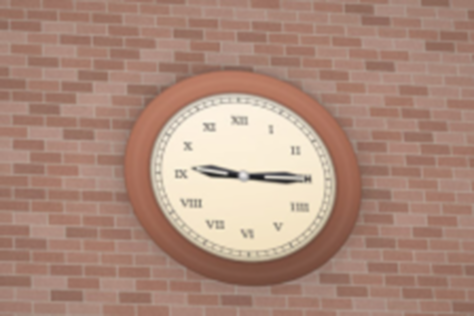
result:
{"hour": 9, "minute": 15}
